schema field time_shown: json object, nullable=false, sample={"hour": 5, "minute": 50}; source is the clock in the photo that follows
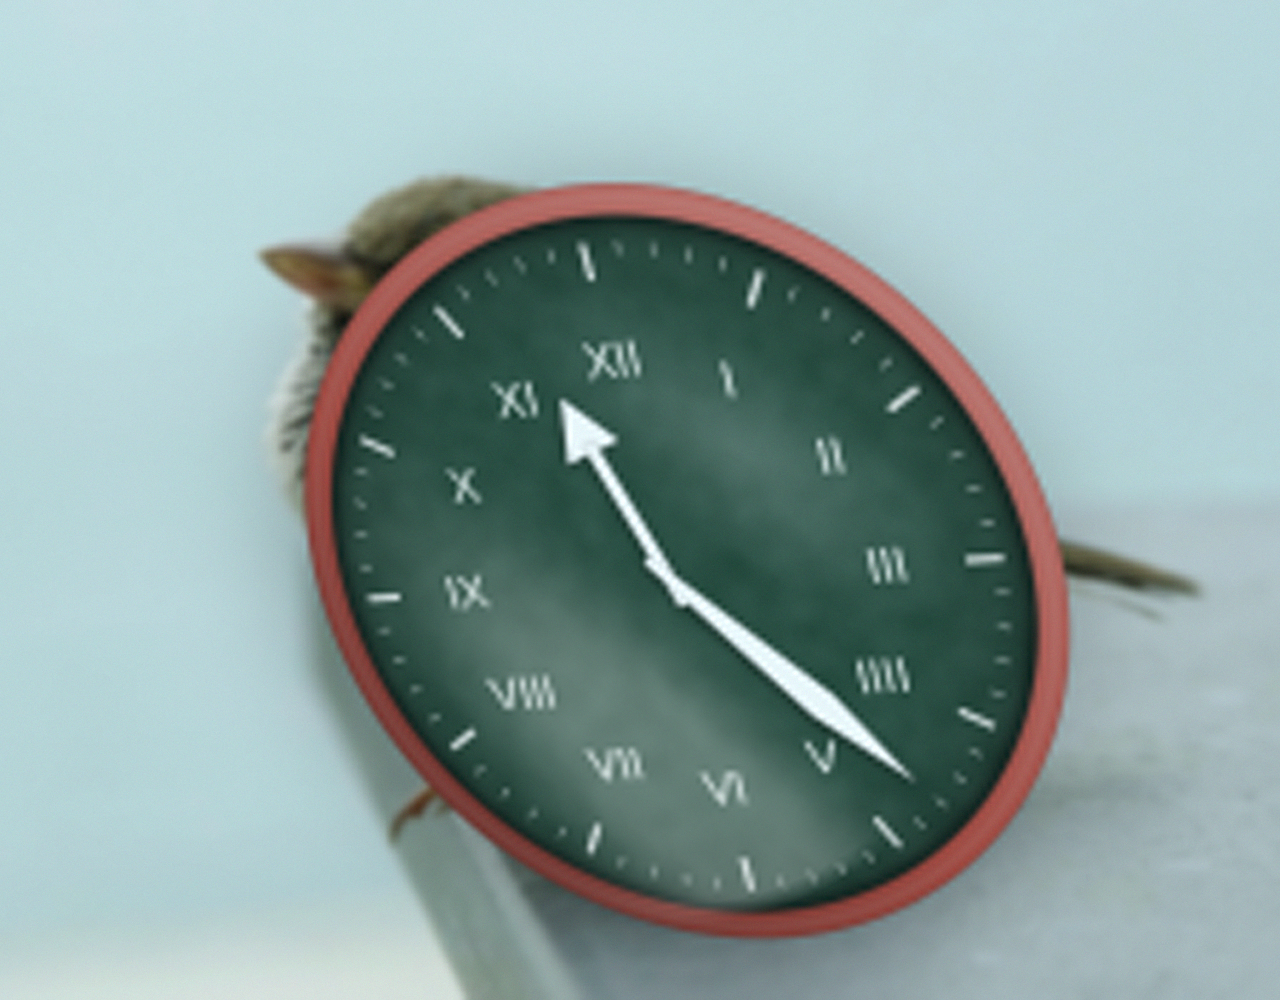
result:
{"hour": 11, "minute": 23}
